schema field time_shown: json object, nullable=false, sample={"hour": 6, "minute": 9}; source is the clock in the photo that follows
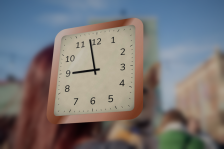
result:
{"hour": 8, "minute": 58}
